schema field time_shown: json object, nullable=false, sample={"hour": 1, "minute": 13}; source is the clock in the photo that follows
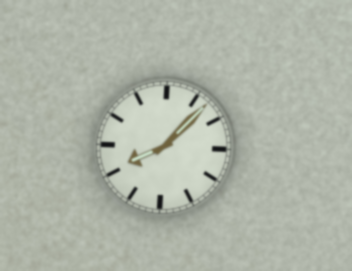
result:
{"hour": 8, "minute": 7}
